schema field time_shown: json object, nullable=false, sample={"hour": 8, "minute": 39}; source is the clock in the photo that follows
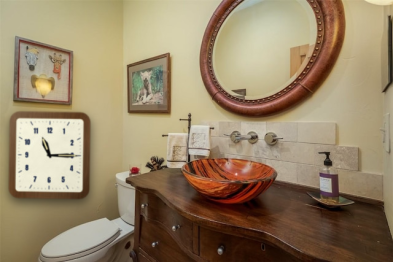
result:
{"hour": 11, "minute": 15}
